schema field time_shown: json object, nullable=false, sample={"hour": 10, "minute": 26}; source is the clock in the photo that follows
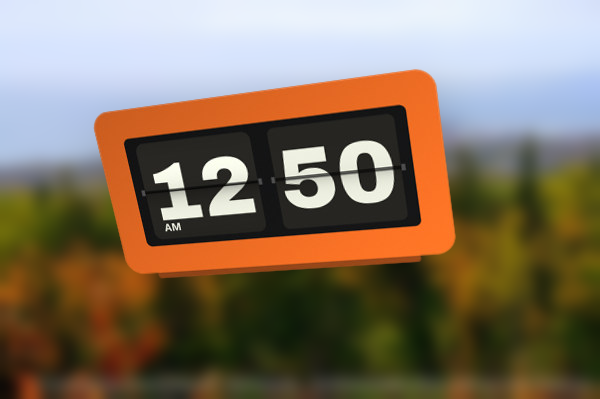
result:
{"hour": 12, "minute": 50}
